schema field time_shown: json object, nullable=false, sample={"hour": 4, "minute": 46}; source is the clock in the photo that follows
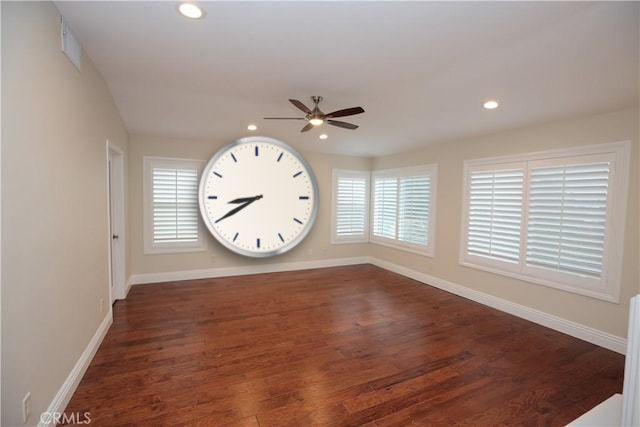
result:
{"hour": 8, "minute": 40}
